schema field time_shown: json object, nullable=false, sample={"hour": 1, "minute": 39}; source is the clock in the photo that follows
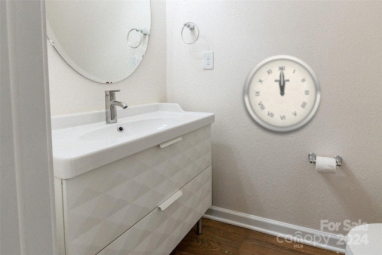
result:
{"hour": 12, "minute": 0}
